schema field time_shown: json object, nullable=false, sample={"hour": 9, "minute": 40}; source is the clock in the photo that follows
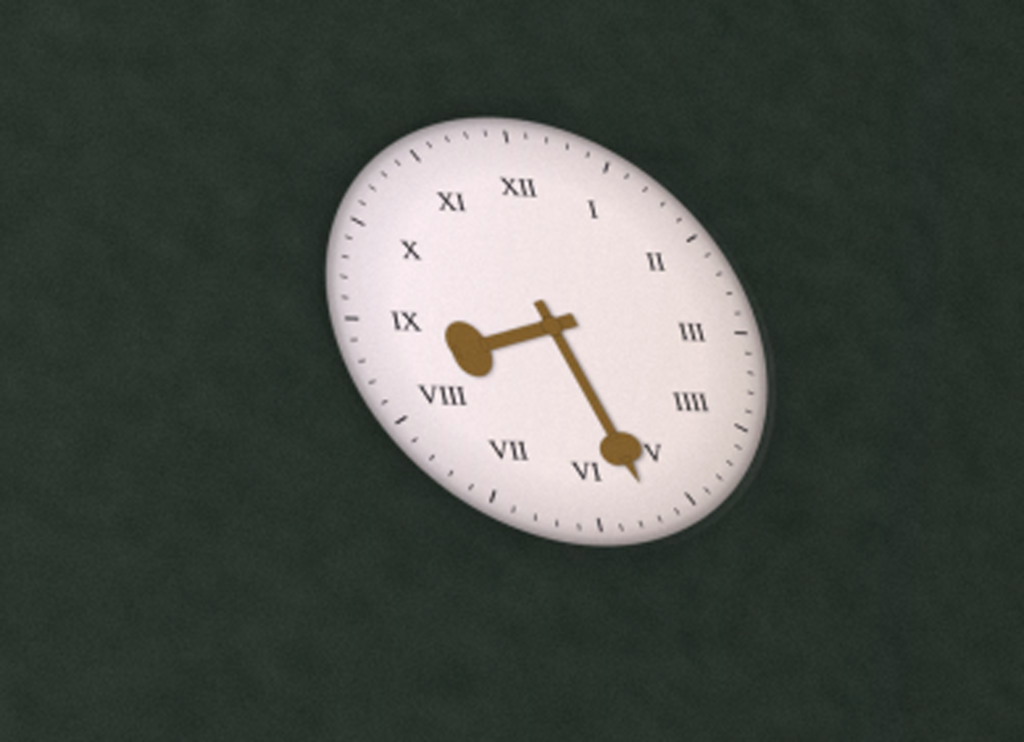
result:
{"hour": 8, "minute": 27}
